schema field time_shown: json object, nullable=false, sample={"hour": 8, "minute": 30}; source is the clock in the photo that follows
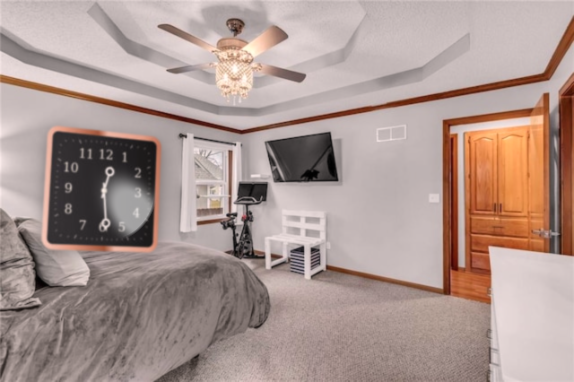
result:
{"hour": 12, "minute": 29}
